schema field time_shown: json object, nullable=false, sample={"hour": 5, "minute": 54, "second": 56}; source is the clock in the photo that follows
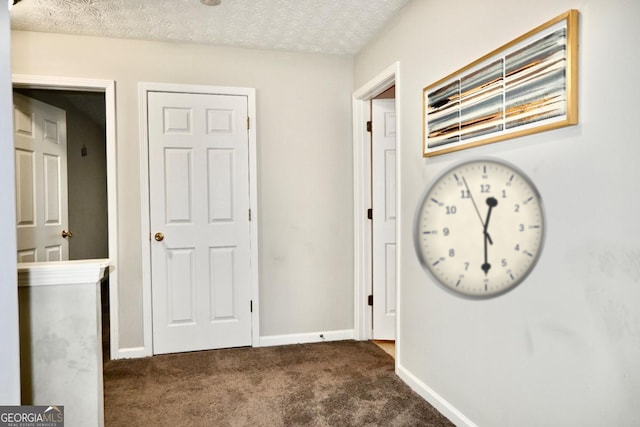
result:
{"hour": 12, "minute": 29, "second": 56}
